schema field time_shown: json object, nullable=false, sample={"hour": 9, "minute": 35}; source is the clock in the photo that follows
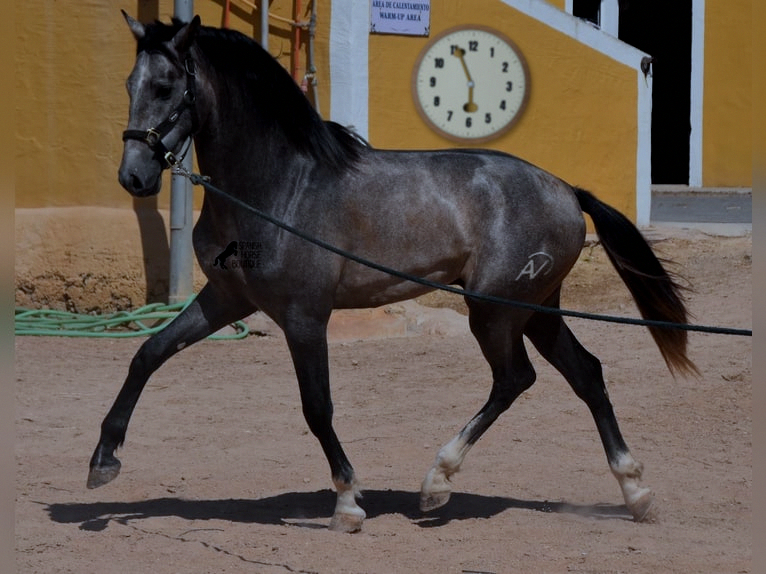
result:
{"hour": 5, "minute": 56}
